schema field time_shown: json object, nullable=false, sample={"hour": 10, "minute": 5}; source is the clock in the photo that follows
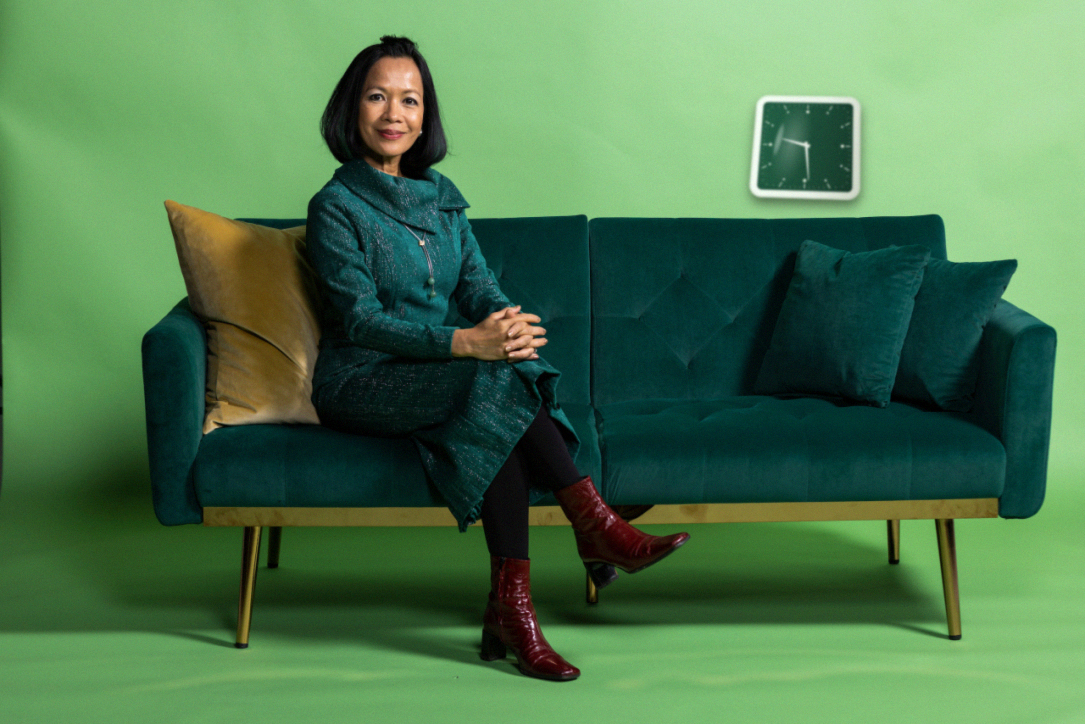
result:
{"hour": 9, "minute": 29}
